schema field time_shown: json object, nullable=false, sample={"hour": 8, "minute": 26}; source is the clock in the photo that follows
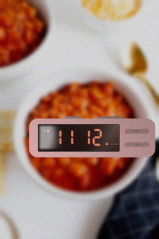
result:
{"hour": 11, "minute": 12}
